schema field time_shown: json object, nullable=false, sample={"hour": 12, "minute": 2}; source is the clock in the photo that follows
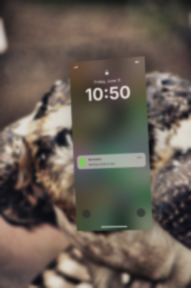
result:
{"hour": 10, "minute": 50}
